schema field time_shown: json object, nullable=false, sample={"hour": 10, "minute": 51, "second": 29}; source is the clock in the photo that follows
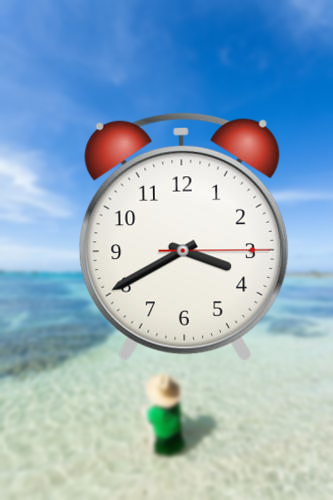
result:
{"hour": 3, "minute": 40, "second": 15}
